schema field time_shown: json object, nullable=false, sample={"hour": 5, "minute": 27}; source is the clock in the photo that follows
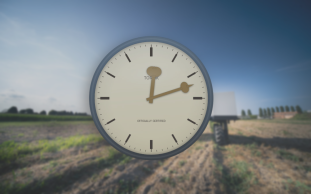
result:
{"hour": 12, "minute": 12}
